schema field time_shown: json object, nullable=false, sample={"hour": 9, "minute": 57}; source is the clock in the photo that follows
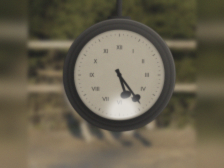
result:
{"hour": 5, "minute": 24}
